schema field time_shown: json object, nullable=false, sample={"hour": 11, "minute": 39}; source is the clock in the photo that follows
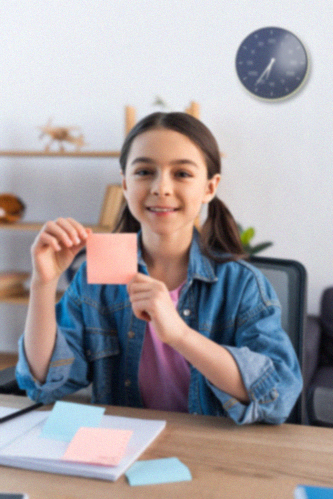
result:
{"hour": 6, "minute": 36}
